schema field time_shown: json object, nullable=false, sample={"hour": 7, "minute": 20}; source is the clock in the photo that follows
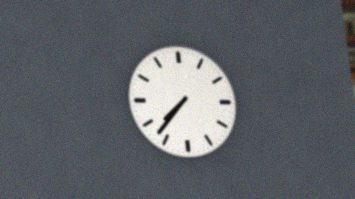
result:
{"hour": 7, "minute": 37}
